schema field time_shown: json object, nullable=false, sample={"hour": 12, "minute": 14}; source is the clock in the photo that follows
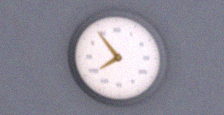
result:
{"hour": 7, "minute": 54}
